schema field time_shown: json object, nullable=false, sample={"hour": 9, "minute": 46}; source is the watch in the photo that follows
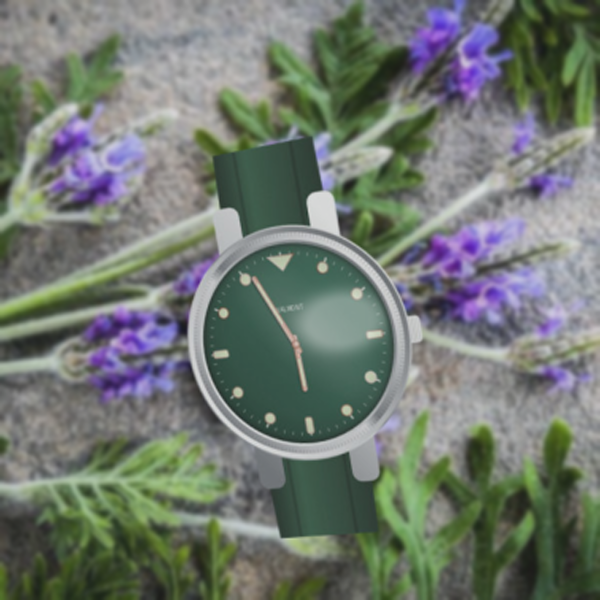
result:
{"hour": 5, "minute": 56}
